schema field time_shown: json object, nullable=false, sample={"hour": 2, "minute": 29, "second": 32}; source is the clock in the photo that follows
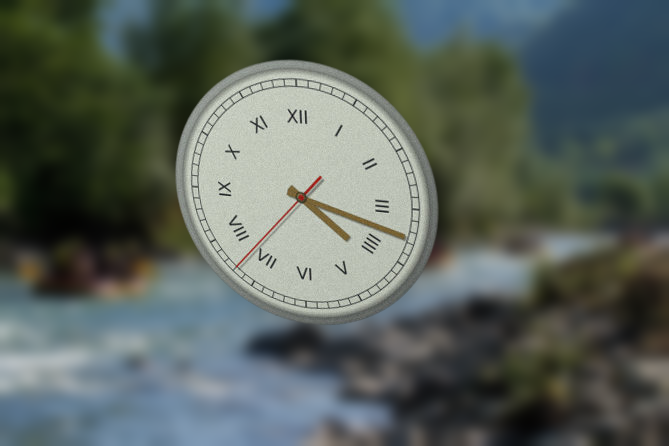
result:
{"hour": 4, "minute": 17, "second": 37}
